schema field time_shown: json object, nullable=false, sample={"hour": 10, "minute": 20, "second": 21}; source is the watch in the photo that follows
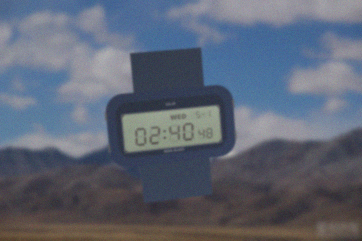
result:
{"hour": 2, "minute": 40, "second": 48}
